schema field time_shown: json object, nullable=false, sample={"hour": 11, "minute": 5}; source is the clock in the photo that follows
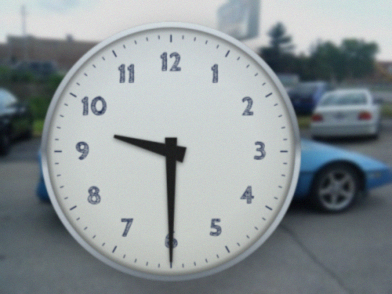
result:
{"hour": 9, "minute": 30}
